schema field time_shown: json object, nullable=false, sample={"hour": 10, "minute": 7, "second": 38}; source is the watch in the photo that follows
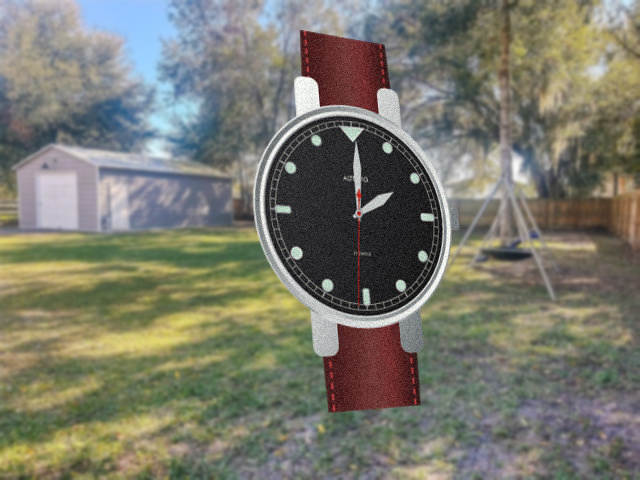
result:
{"hour": 2, "minute": 0, "second": 31}
